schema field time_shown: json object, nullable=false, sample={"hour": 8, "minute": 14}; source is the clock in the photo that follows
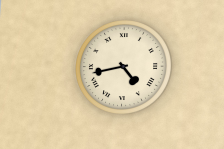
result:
{"hour": 4, "minute": 43}
